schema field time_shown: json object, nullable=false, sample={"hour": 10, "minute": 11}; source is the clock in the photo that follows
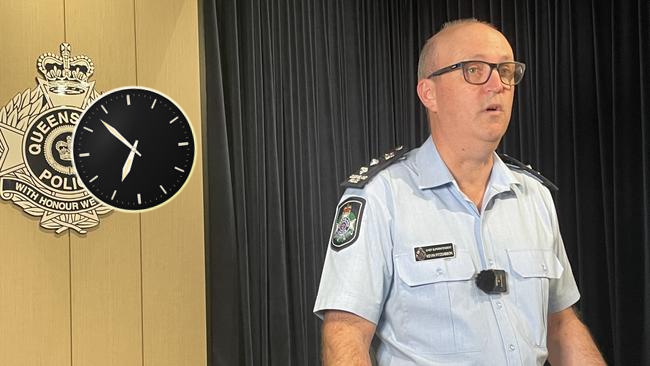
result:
{"hour": 6, "minute": 53}
